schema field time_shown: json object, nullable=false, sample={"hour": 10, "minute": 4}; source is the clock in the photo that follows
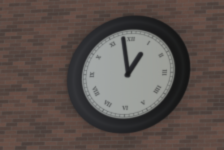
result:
{"hour": 12, "minute": 58}
